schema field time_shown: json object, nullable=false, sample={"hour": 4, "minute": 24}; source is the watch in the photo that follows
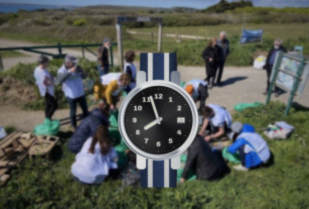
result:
{"hour": 7, "minute": 57}
